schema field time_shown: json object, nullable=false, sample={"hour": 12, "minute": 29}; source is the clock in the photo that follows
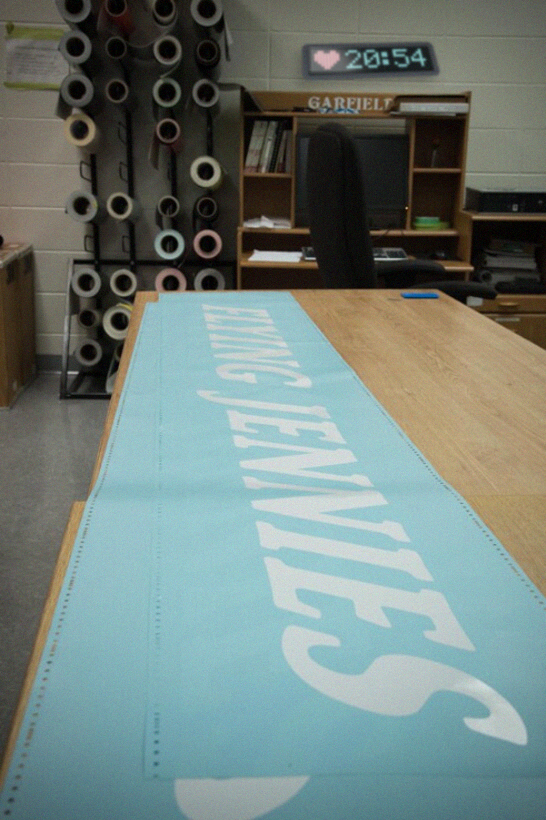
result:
{"hour": 20, "minute": 54}
